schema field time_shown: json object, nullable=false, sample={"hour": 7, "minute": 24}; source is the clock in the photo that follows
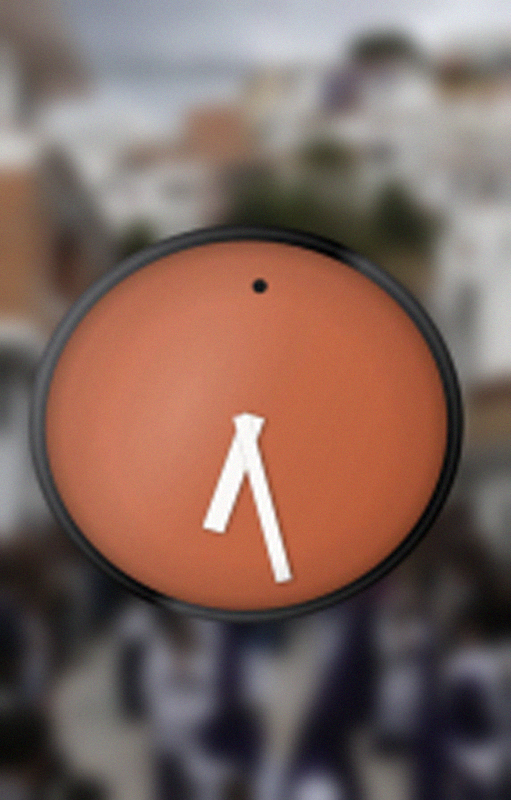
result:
{"hour": 6, "minute": 27}
